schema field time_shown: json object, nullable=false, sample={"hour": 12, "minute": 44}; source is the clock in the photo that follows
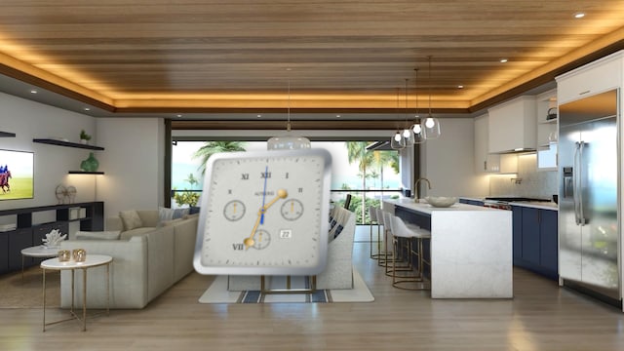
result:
{"hour": 1, "minute": 33}
